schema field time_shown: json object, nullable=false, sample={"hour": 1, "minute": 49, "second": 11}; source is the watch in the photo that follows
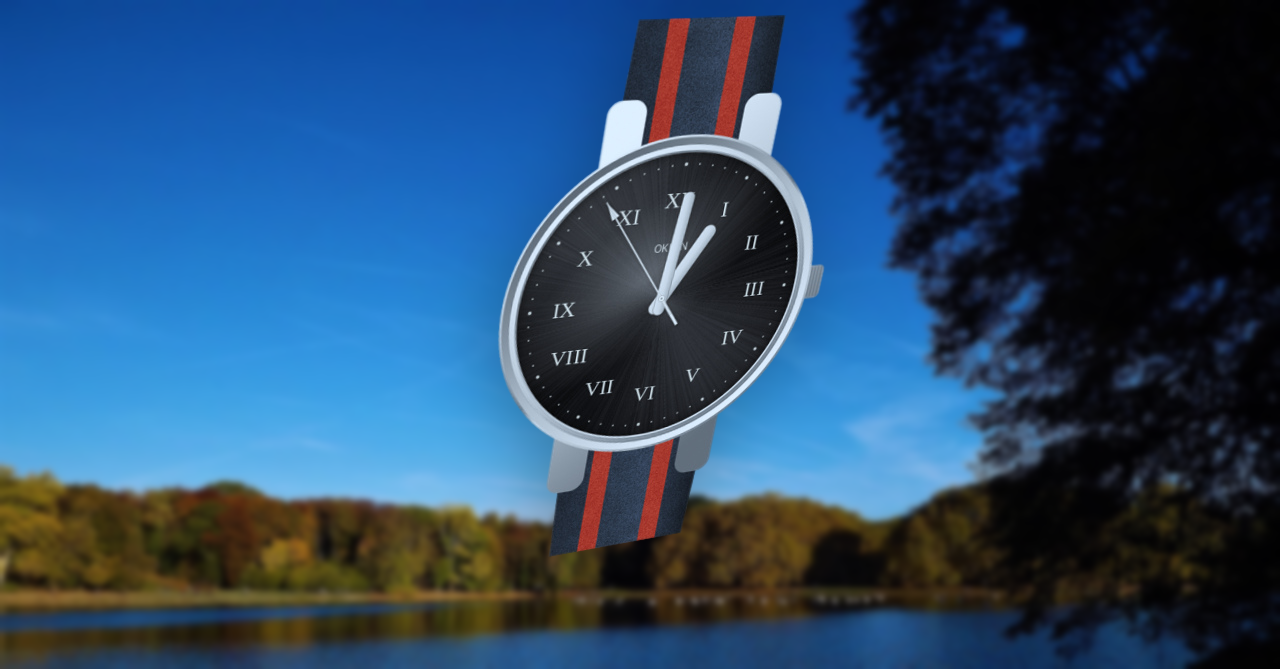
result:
{"hour": 1, "minute": 0, "second": 54}
